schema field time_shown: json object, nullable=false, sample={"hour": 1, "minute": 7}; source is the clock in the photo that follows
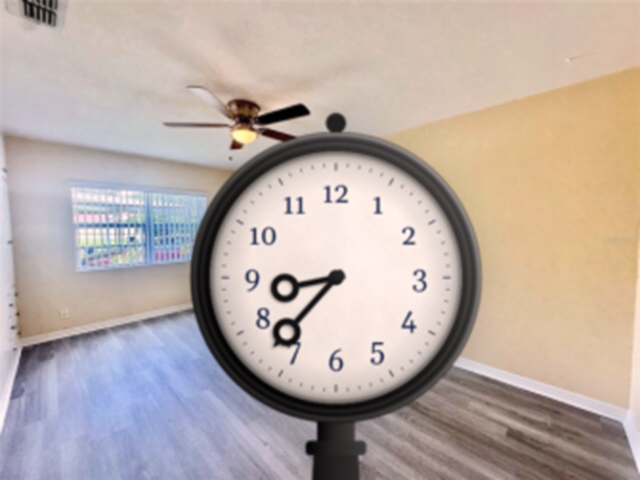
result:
{"hour": 8, "minute": 37}
